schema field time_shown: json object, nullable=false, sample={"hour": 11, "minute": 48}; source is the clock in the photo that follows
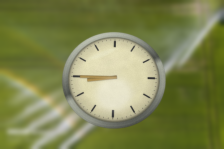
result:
{"hour": 8, "minute": 45}
